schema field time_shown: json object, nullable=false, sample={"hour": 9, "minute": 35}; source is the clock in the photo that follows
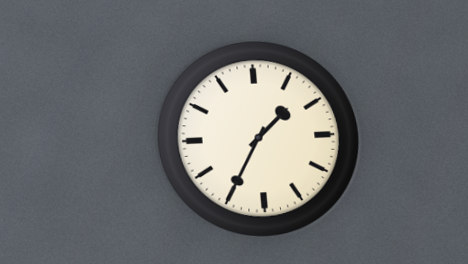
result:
{"hour": 1, "minute": 35}
